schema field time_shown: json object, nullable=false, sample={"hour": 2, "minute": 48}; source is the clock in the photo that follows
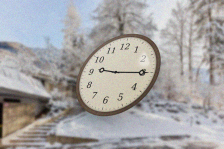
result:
{"hour": 9, "minute": 15}
